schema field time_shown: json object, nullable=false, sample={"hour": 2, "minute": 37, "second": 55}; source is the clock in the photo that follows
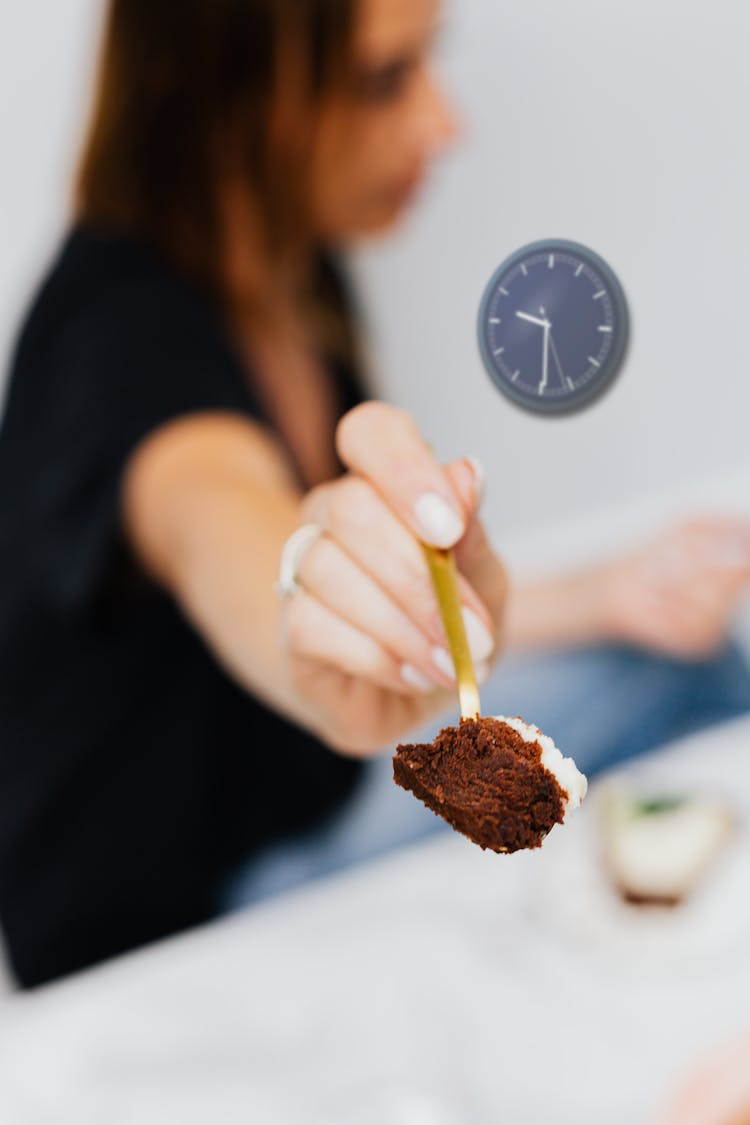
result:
{"hour": 9, "minute": 29, "second": 26}
